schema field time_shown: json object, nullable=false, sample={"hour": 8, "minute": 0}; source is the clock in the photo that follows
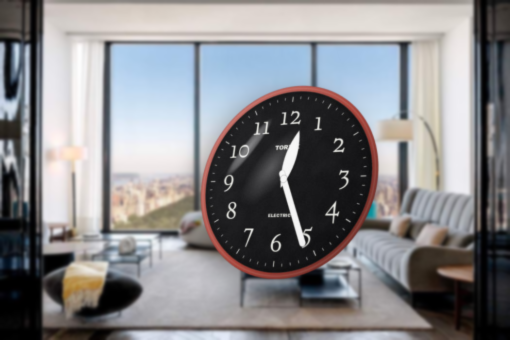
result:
{"hour": 12, "minute": 26}
